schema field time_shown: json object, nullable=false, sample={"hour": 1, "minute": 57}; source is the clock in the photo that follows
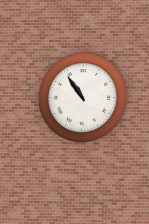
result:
{"hour": 10, "minute": 54}
